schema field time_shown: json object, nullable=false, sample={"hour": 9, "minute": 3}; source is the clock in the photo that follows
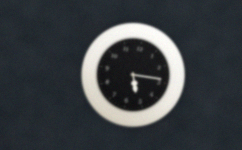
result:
{"hour": 5, "minute": 14}
